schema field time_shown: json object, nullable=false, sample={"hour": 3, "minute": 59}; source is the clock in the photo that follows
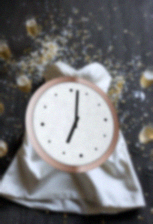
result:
{"hour": 7, "minute": 2}
